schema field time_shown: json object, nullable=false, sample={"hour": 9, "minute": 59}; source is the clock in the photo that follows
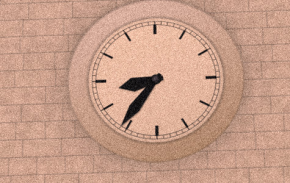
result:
{"hour": 8, "minute": 36}
